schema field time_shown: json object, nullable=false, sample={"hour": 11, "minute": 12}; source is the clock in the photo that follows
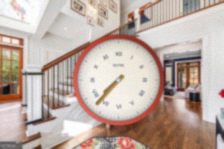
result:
{"hour": 7, "minute": 37}
